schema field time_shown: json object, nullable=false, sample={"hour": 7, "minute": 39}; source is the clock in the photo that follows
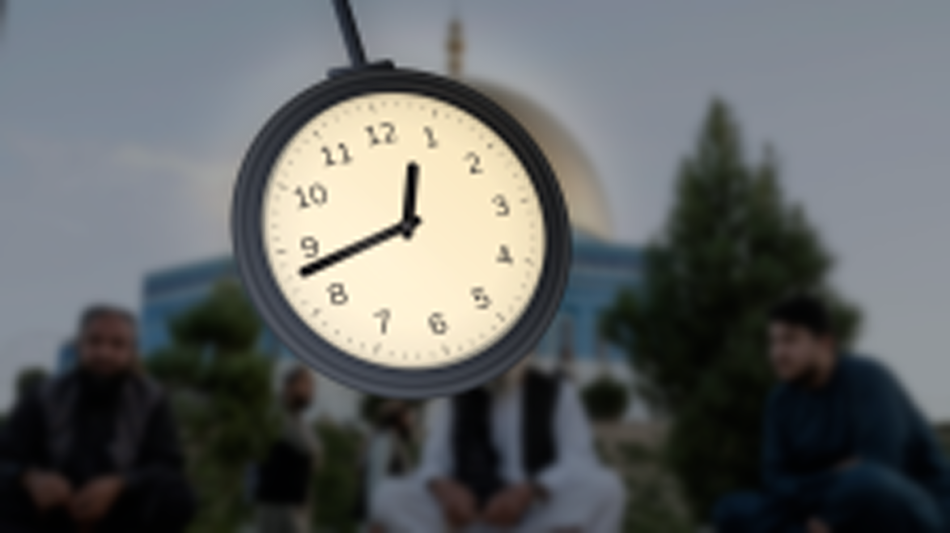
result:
{"hour": 12, "minute": 43}
